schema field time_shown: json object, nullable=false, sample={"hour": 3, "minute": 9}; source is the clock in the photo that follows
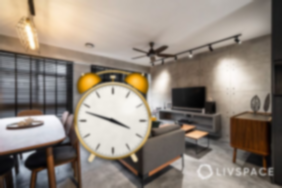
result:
{"hour": 3, "minute": 48}
